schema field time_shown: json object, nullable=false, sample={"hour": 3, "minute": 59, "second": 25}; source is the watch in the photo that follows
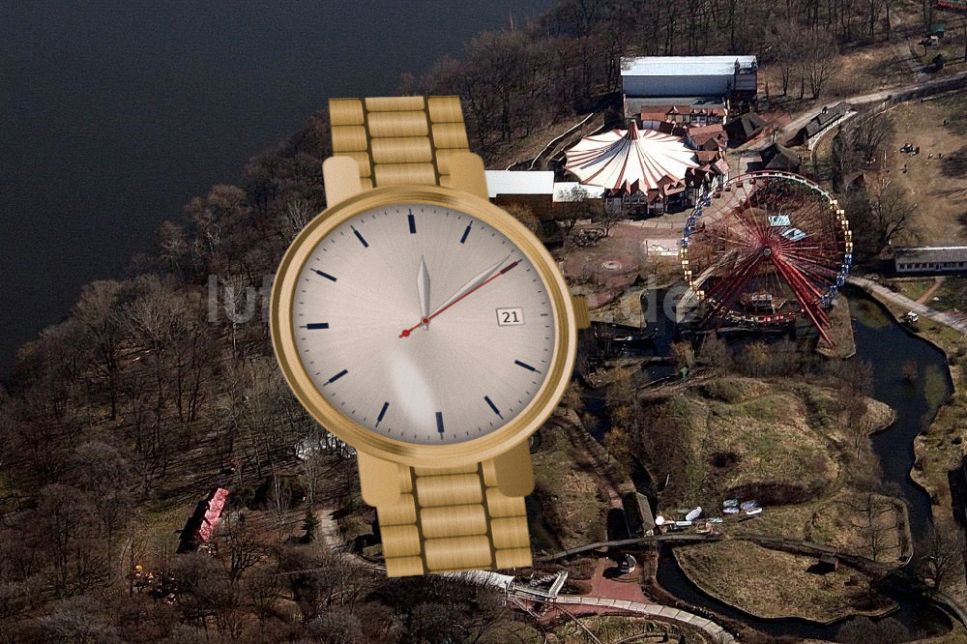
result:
{"hour": 12, "minute": 9, "second": 10}
